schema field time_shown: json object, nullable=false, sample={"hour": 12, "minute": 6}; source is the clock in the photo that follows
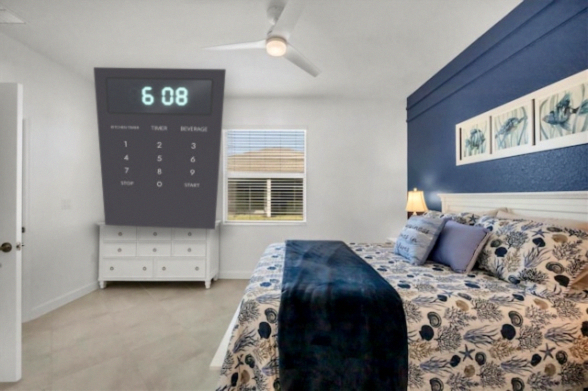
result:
{"hour": 6, "minute": 8}
